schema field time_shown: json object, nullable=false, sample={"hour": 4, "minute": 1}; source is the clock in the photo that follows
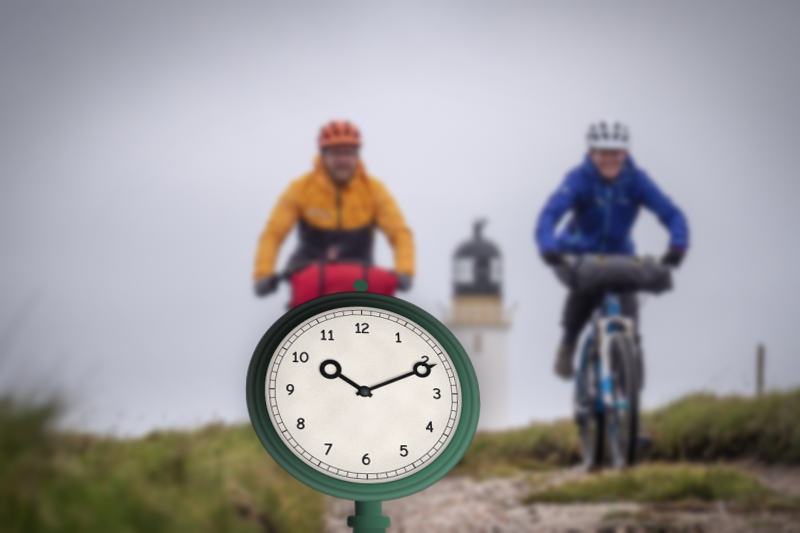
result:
{"hour": 10, "minute": 11}
